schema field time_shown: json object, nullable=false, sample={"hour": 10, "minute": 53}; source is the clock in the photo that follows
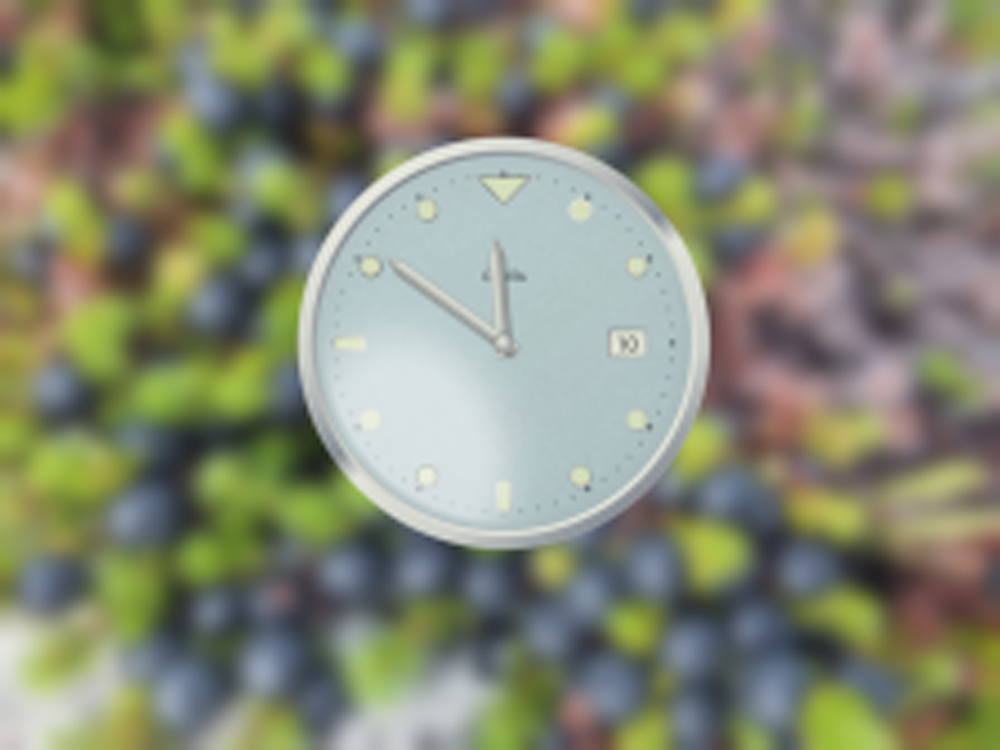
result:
{"hour": 11, "minute": 51}
